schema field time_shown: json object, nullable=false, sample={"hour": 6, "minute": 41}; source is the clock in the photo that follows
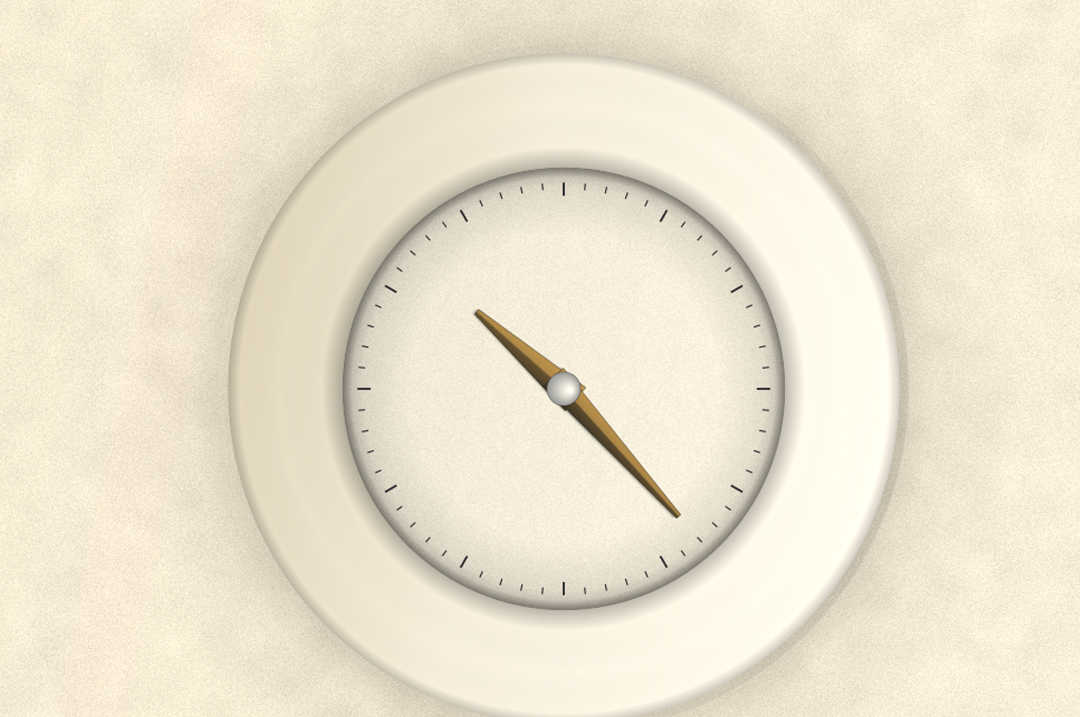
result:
{"hour": 10, "minute": 23}
